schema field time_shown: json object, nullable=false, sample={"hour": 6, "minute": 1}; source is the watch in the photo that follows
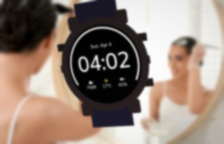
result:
{"hour": 4, "minute": 2}
